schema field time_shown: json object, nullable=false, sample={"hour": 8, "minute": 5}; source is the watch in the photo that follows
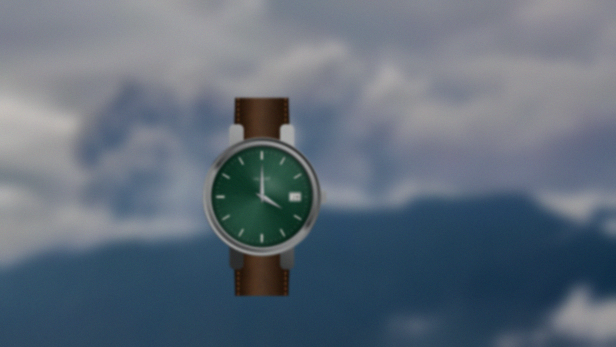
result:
{"hour": 4, "minute": 0}
